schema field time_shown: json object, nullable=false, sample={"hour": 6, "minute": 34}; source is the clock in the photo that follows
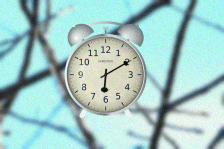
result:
{"hour": 6, "minute": 10}
